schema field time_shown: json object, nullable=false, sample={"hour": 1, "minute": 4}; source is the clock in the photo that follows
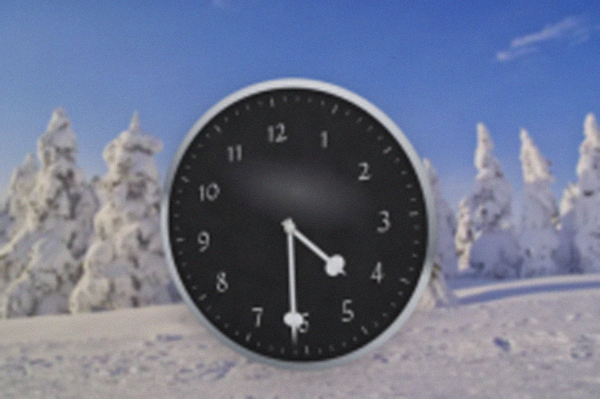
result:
{"hour": 4, "minute": 31}
